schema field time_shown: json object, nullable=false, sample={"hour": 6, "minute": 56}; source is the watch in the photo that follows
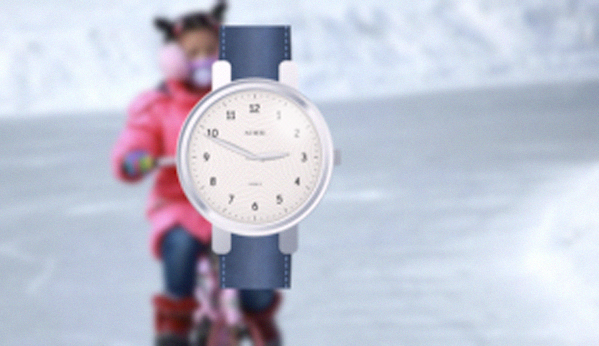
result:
{"hour": 2, "minute": 49}
